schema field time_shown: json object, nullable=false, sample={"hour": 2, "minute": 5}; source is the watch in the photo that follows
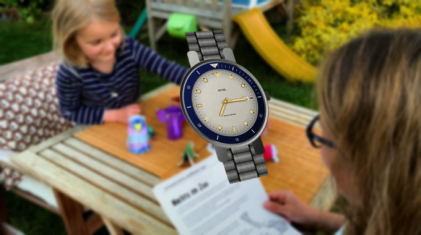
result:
{"hour": 7, "minute": 15}
